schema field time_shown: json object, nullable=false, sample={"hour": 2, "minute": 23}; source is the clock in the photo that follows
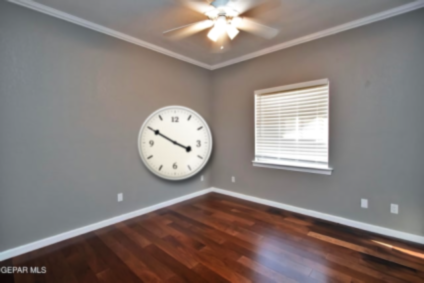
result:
{"hour": 3, "minute": 50}
